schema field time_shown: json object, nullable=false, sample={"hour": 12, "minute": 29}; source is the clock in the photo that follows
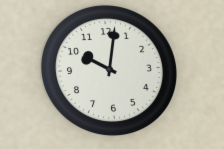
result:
{"hour": 10, "minute": 2}
